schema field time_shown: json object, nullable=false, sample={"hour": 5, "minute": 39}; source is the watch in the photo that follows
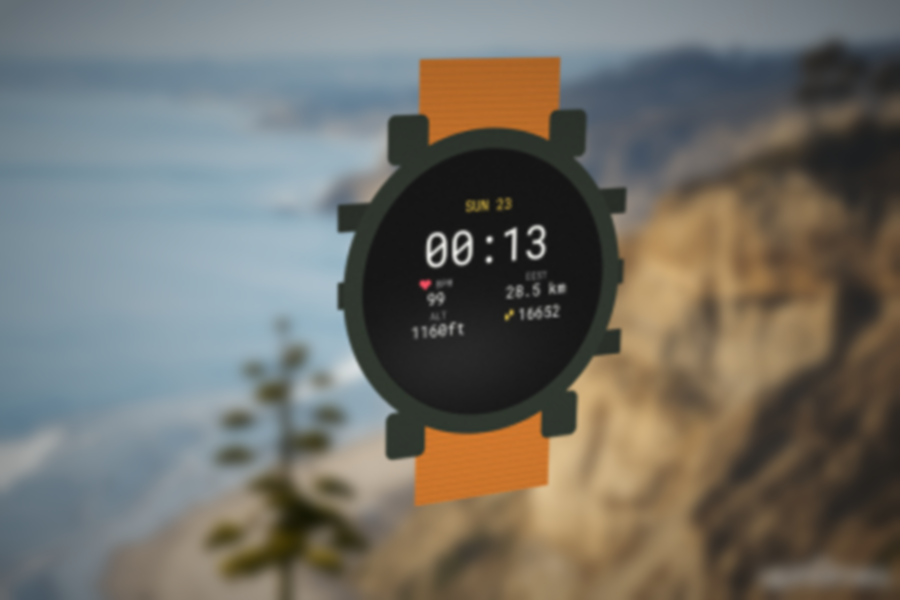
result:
{"hour": 0, "minute": 13}
